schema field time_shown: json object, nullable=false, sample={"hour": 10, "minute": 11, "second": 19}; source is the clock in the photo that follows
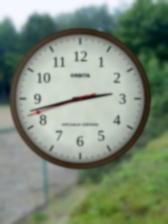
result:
{"hour": 2, "minute": 42, "second": 42}
